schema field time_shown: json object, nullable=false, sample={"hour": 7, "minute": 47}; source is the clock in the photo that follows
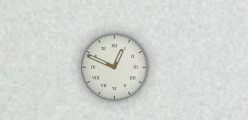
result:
{"hour": 12, "minute": 49}
